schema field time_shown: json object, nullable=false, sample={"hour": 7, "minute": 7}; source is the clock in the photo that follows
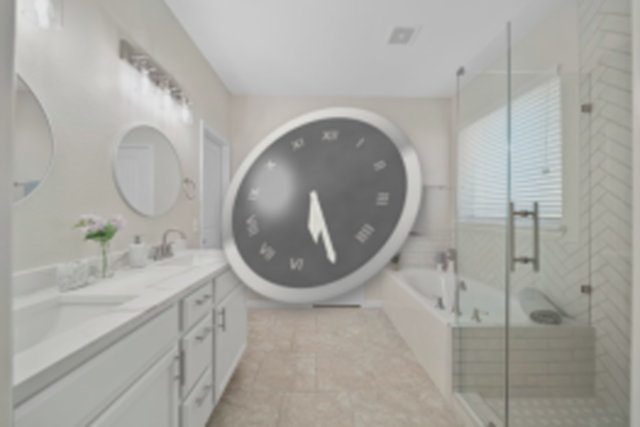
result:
{"hour": 5, "minute": 25}
